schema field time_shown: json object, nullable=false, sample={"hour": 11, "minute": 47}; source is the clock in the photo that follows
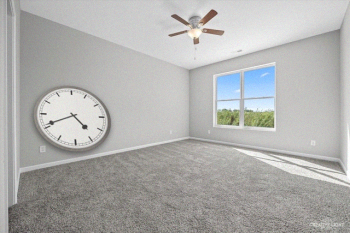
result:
{"hour": 4, "minute": 41}
